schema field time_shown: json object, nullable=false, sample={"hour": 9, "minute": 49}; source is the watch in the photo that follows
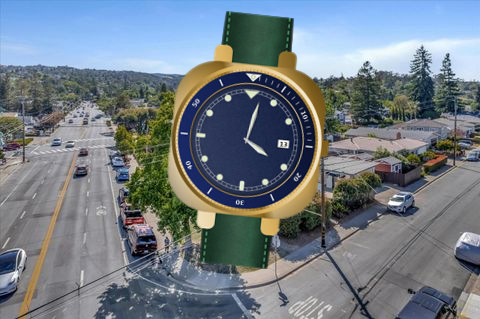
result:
{"hour": 4, "minute": 2}
